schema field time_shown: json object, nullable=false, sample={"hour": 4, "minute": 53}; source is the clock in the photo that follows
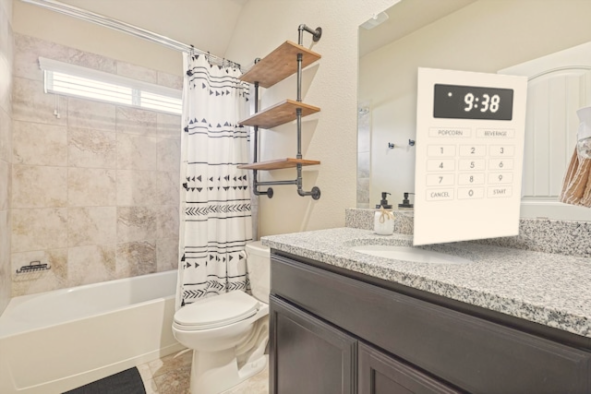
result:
{"hour": 9, "minute": 38}
